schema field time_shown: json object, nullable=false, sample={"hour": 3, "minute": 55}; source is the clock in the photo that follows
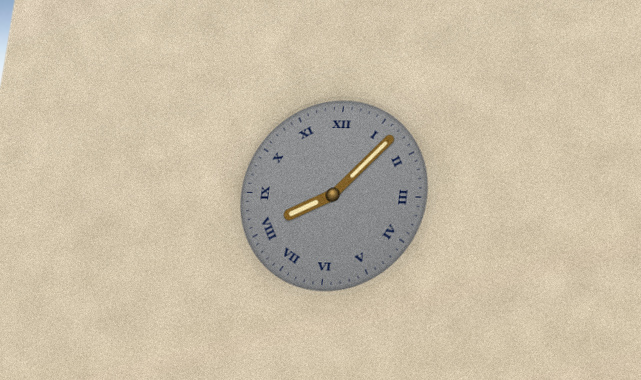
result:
{"hour": 8, "minute": 7}
